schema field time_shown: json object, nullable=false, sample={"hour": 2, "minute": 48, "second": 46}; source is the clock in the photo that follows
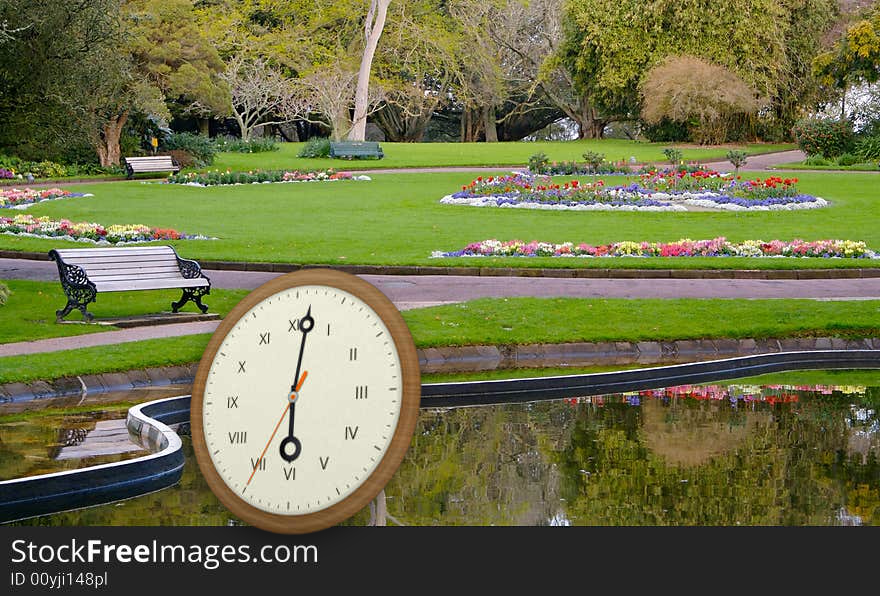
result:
{"hour": 6, "minute": 1, "second": 35}
